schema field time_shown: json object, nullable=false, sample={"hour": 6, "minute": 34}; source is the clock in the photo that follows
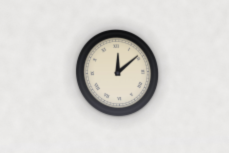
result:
{"hour": 12, "minute": 9}
